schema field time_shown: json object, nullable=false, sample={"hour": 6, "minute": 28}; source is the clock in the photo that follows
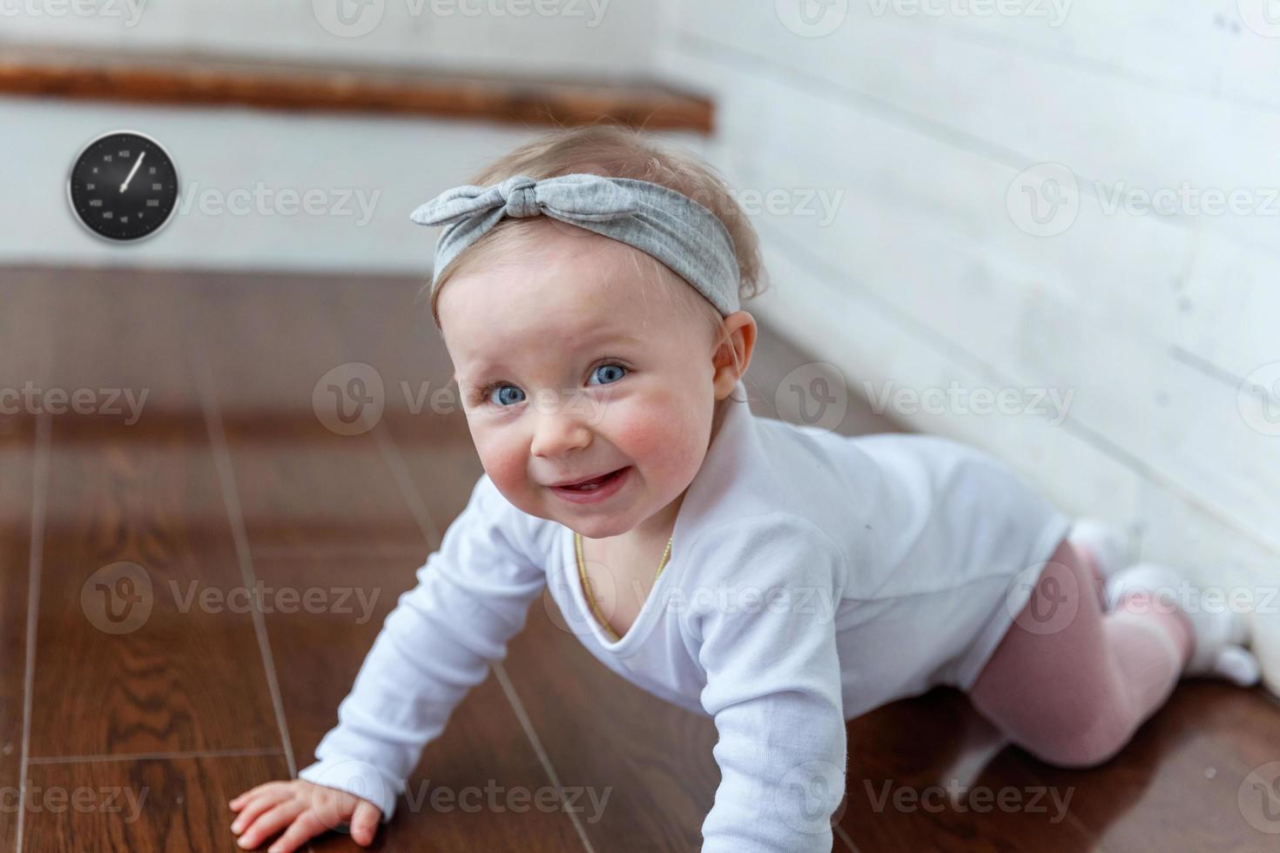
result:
{"hour": 1, "minute": 5}
